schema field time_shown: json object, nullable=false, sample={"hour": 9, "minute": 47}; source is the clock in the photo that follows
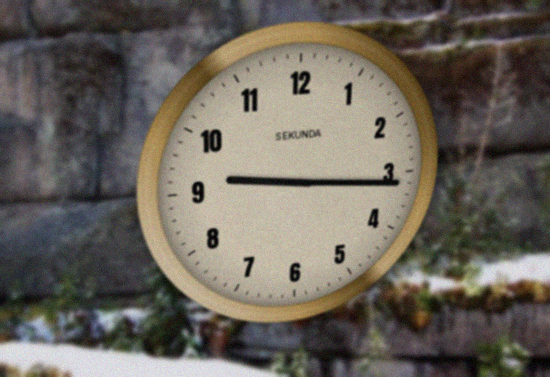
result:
{"hour": 9, "minute": 16}
